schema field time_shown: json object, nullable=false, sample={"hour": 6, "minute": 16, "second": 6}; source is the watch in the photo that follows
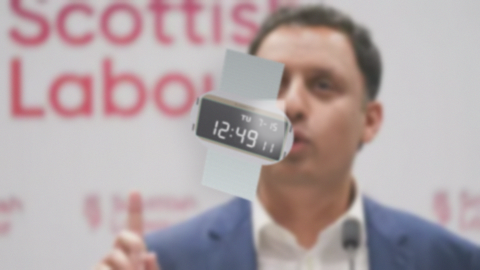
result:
{"hour": 12, "minute": 49, "second": 11}
